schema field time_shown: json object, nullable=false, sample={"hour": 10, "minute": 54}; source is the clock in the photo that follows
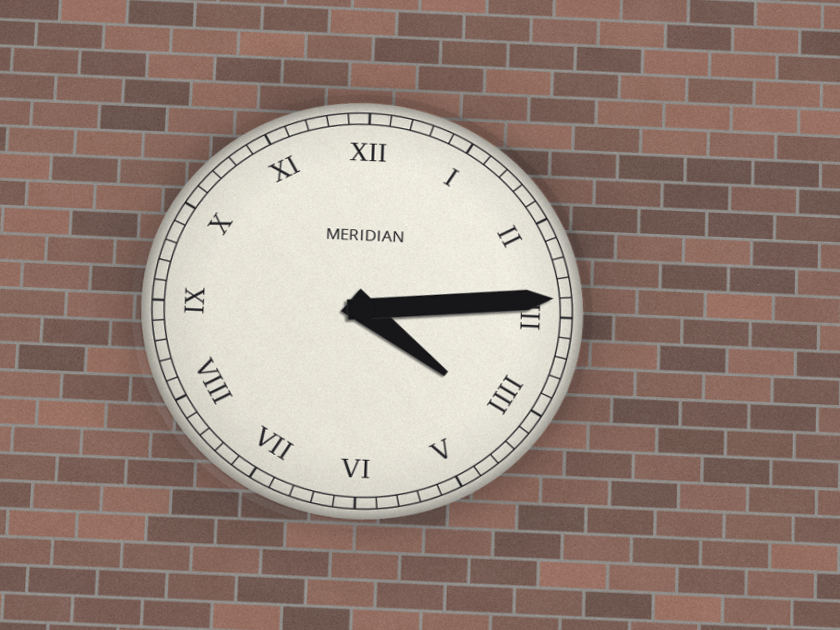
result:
{"hour": 4, "minute": 14}
